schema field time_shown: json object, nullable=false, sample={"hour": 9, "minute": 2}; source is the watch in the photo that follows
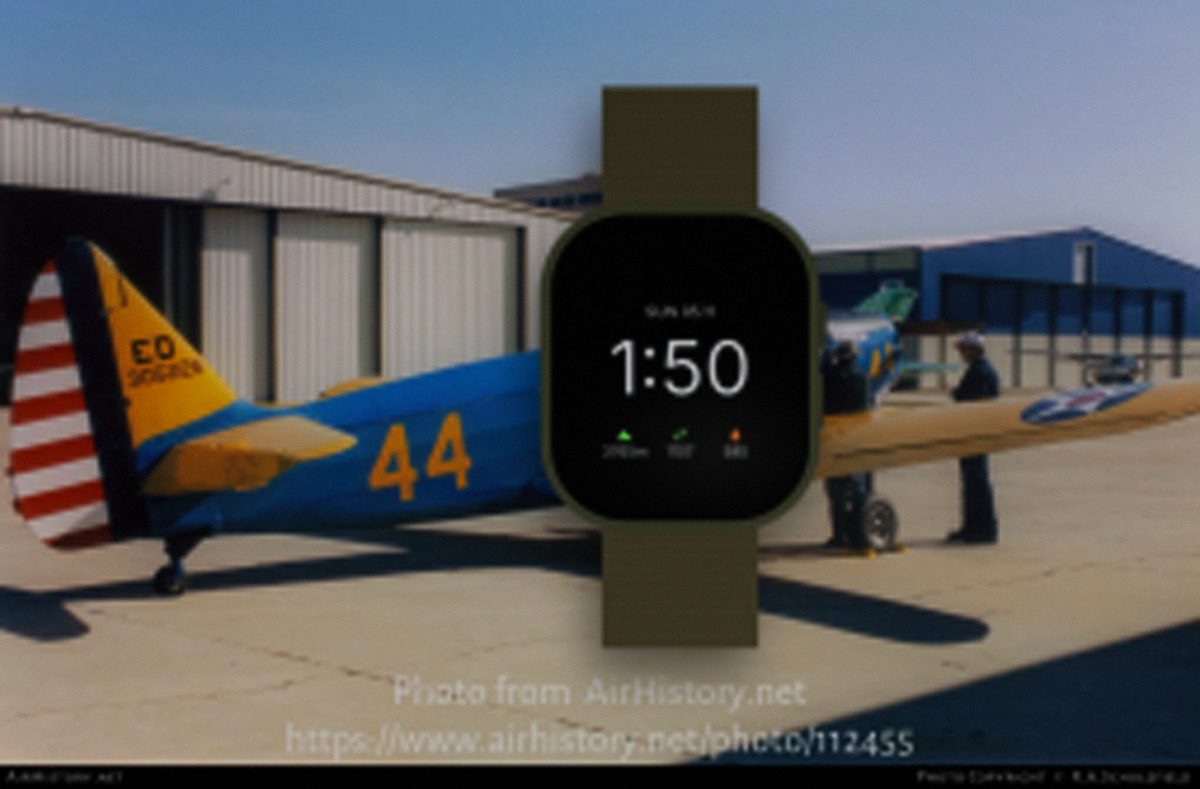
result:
{"hour": 1, "minute": 50}
